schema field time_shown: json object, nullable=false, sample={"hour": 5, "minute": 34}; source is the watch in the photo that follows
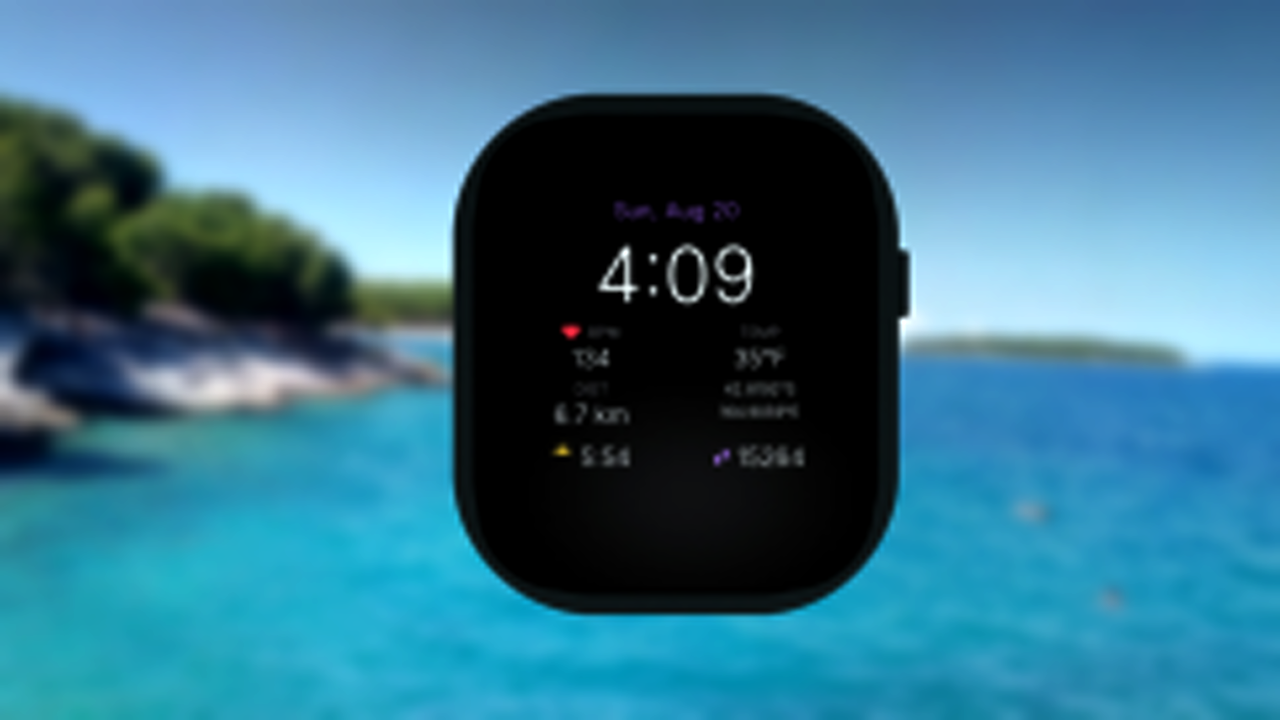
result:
{"hour": 4, "minute": 9}
